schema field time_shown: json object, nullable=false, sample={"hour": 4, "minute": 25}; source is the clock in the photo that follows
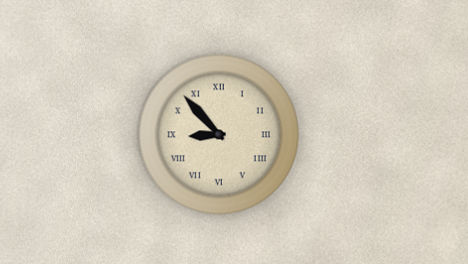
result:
{"hour": 8, "minute": 53}
